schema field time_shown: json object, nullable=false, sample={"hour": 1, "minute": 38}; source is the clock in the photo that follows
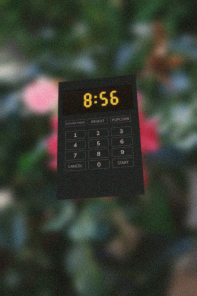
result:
{"hour": 8, "minute": 56}
